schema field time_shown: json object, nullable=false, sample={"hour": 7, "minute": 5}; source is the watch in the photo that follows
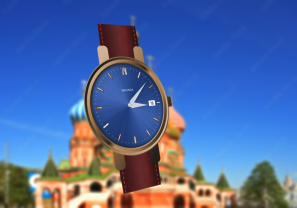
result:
{"hour": 3, "minute": 8}
